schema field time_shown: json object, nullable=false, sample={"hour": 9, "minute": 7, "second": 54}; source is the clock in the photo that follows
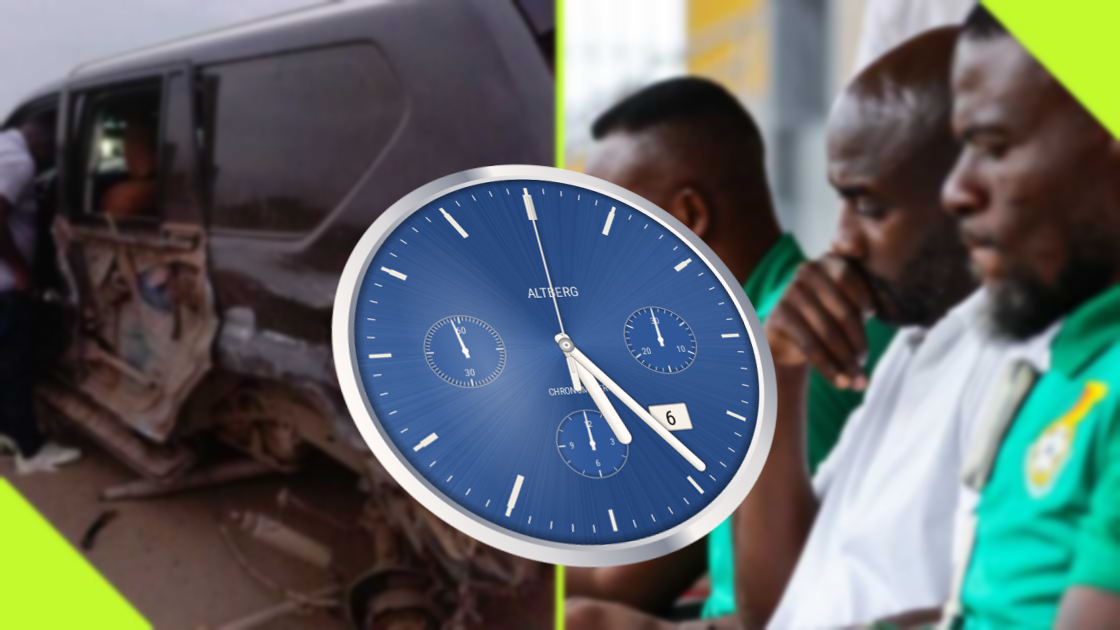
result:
{"hour": 5, "minute": 23, "second": 58}
